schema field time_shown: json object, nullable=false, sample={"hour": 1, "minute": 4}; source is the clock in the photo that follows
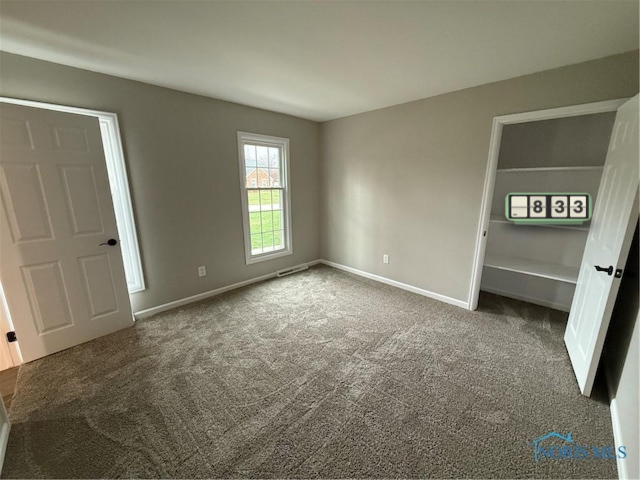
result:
{"hour": 8, "minute": 33}
